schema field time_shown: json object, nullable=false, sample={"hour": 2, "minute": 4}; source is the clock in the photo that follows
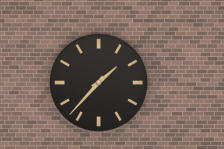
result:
{"hour": 1, "minute": 37}
